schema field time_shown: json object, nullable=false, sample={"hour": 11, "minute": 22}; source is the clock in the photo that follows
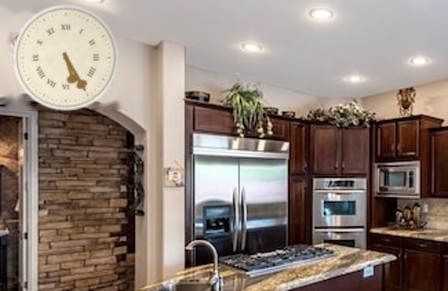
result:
{"hour": 5, "minute": 25}
